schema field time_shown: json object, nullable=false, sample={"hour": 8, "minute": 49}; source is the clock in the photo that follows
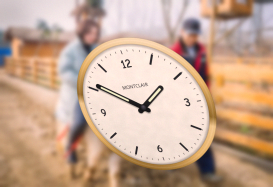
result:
{"hour": 1, "minute": 51}
